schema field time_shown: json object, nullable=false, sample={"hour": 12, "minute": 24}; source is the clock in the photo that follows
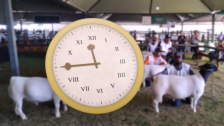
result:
{"hour": 11, "minute": 45}
